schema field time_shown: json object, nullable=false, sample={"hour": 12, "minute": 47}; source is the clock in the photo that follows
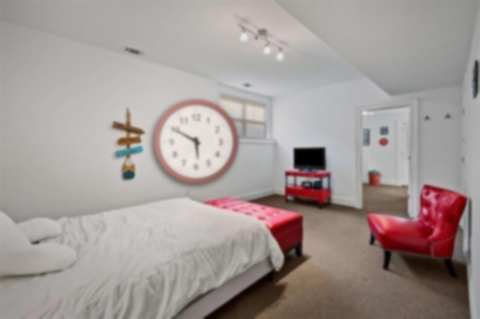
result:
{"hour": 5, "minute": 50}
